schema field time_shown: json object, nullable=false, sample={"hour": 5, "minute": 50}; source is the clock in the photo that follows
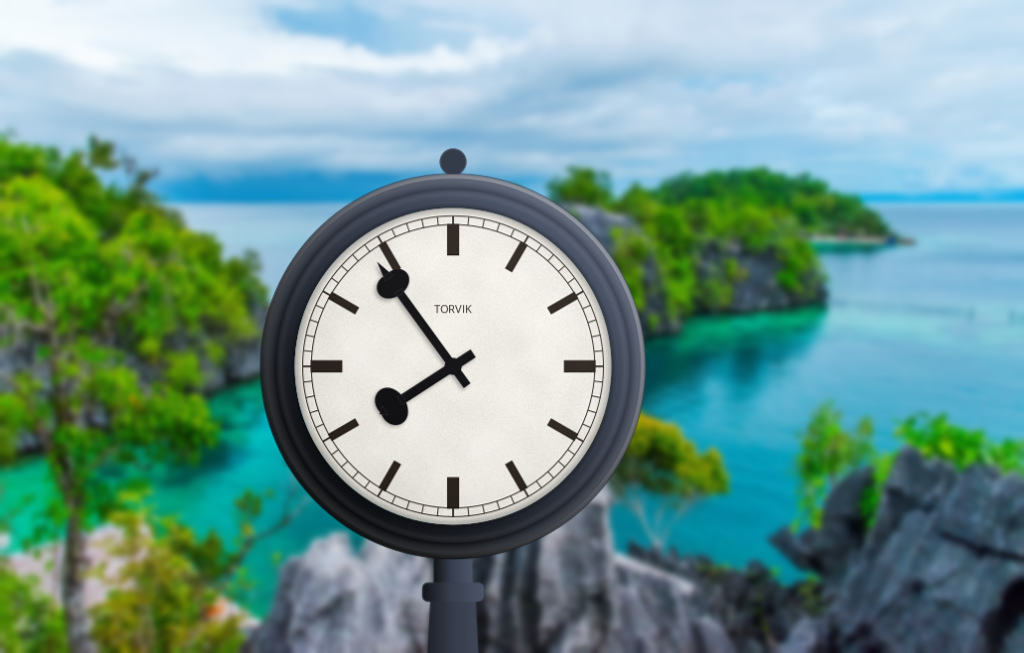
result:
{"hour": 7, "minute": 54}
